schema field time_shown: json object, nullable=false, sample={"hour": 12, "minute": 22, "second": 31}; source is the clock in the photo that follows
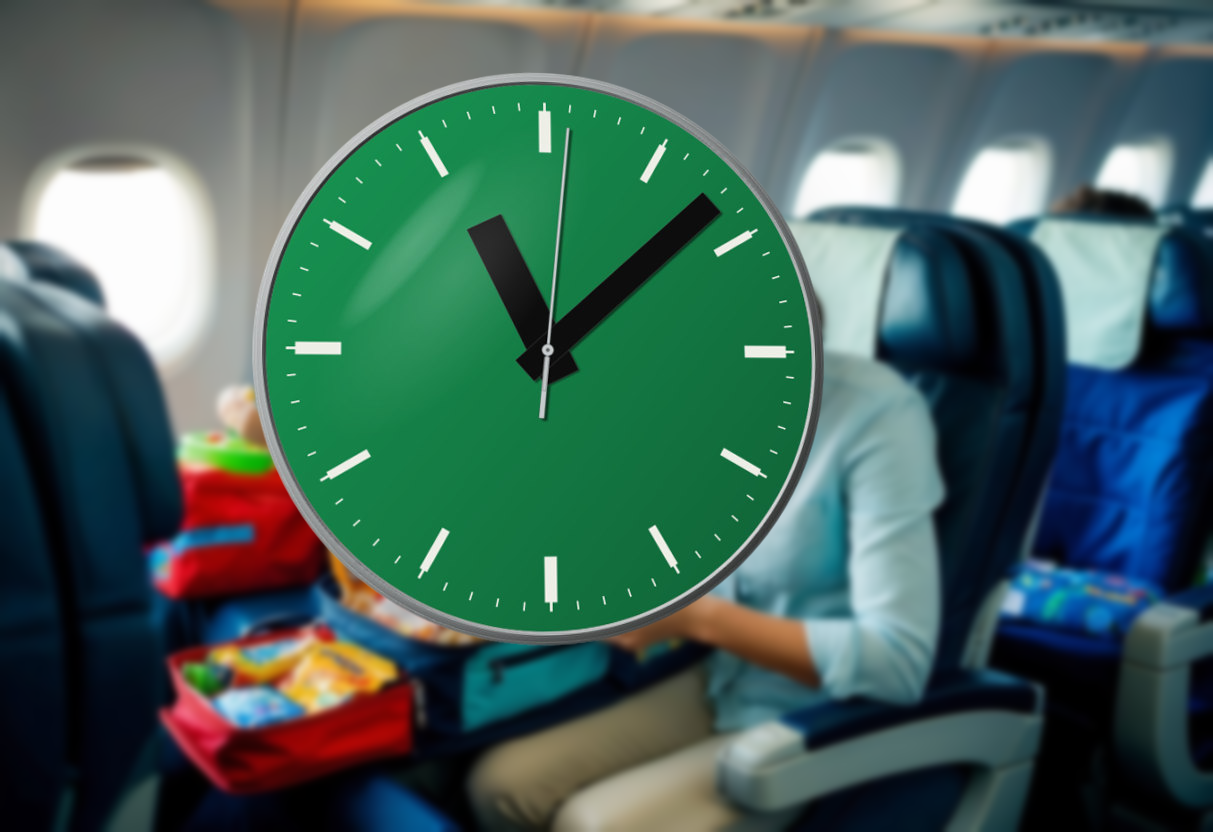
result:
{"hour": 11, "minute": 8, "second": 1}
